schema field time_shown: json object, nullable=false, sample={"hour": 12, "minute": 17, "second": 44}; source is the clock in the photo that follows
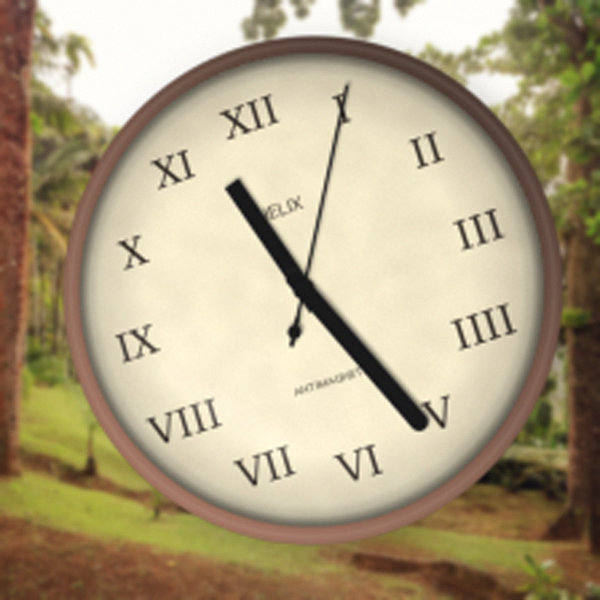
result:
{"hour": 11, "minute": 26, "second": 5}
